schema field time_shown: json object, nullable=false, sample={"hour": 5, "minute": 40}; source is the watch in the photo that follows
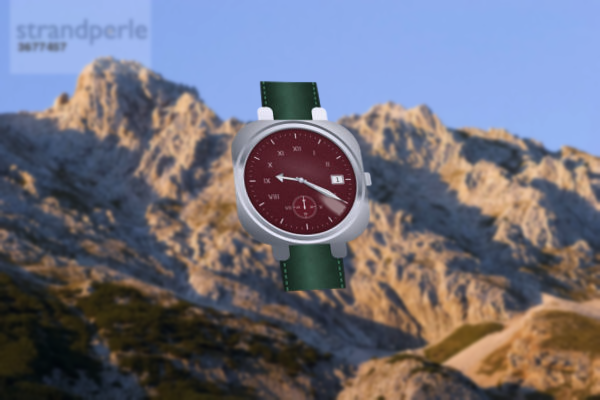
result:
{"hour": 9, "minute": 20}
